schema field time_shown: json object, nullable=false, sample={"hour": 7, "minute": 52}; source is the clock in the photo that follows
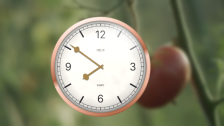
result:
{"hour": 7, "minute": 51}
